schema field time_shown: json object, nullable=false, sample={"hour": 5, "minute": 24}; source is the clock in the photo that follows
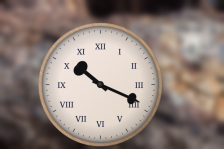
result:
{"hour": 10, "minute": 19}
